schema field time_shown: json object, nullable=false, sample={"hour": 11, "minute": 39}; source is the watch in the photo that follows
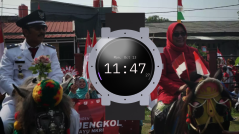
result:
{"hour": 11, "minute": 47}
